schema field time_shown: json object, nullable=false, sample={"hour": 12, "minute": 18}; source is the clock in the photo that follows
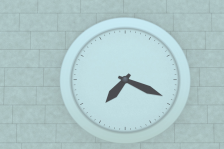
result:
{"hour": 7, "minute": 19}
